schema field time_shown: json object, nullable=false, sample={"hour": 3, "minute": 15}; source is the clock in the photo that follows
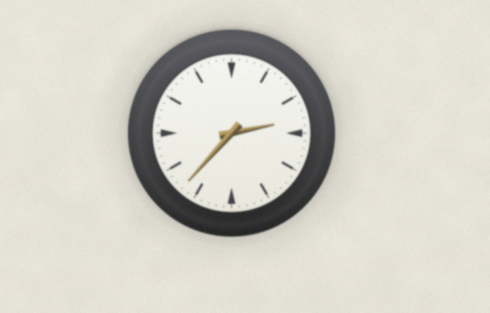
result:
{"hour": 2, "minute": 37}
